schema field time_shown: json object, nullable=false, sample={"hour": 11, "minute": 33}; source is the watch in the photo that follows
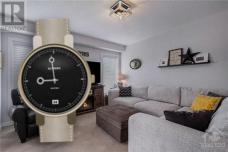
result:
{"hour": 8, "minute": 59}
